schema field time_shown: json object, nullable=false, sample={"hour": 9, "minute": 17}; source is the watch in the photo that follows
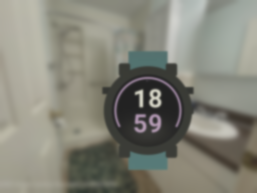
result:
{"hour": 18, "minute": 59}
